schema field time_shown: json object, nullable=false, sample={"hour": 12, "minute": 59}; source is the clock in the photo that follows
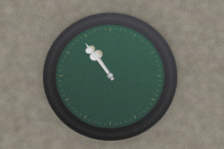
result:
{"hour": 10, "minute": 54}
